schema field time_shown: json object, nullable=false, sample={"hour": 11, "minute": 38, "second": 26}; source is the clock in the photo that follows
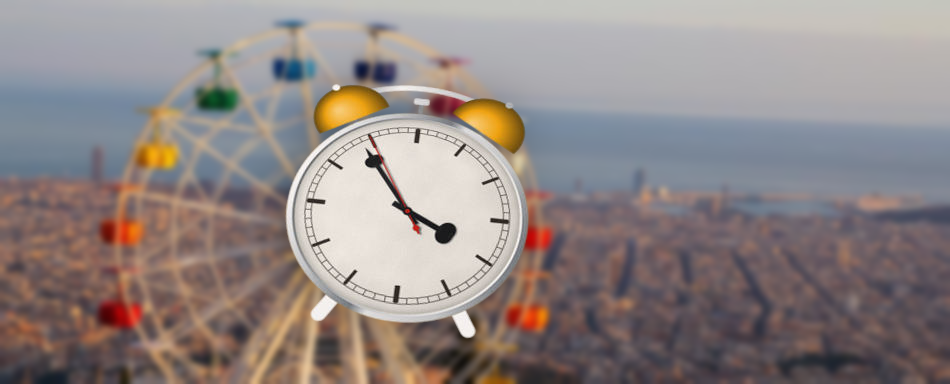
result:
{"hour": 3, "minute": 53, "second": 55}
